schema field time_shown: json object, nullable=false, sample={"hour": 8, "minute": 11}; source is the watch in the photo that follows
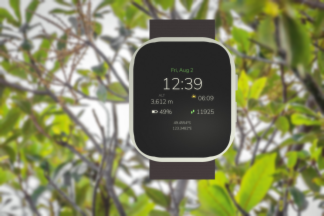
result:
{"hour": 12, "minute": 39}
